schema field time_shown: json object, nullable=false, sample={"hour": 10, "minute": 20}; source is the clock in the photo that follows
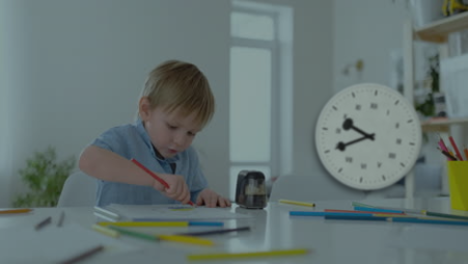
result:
{"hour": 9, "minute": 40}
